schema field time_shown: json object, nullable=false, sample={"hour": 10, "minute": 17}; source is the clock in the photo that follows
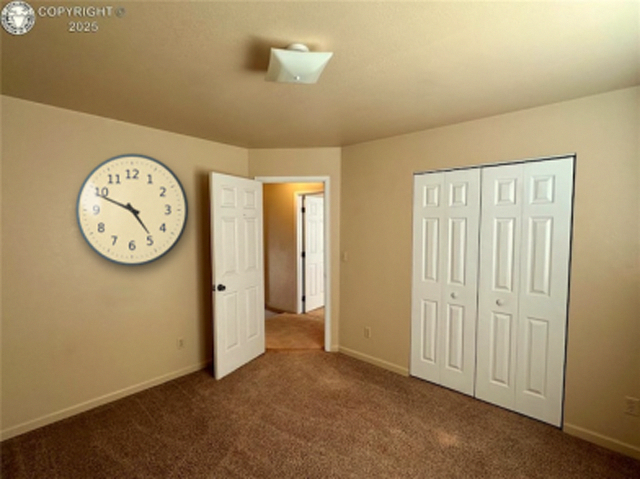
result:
{"hour": 4, "minute": 49}
